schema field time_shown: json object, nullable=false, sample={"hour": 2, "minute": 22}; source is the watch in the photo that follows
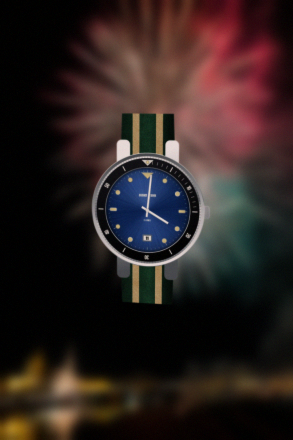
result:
{"hour": 4, "minute": 1}
